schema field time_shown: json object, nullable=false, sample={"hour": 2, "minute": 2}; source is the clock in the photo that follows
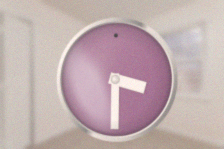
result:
{"hour": 3, "minute": 30}
